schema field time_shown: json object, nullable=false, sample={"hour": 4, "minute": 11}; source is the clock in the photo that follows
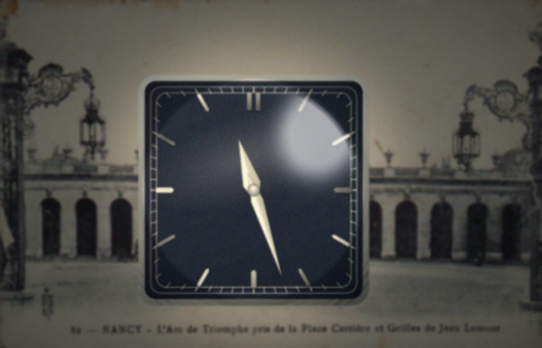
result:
{"hour": 11, "minute": 27}
